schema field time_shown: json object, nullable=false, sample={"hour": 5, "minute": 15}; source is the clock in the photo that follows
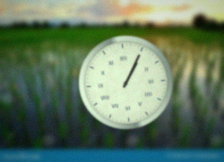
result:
{"hour": 1, "minute": 5}
